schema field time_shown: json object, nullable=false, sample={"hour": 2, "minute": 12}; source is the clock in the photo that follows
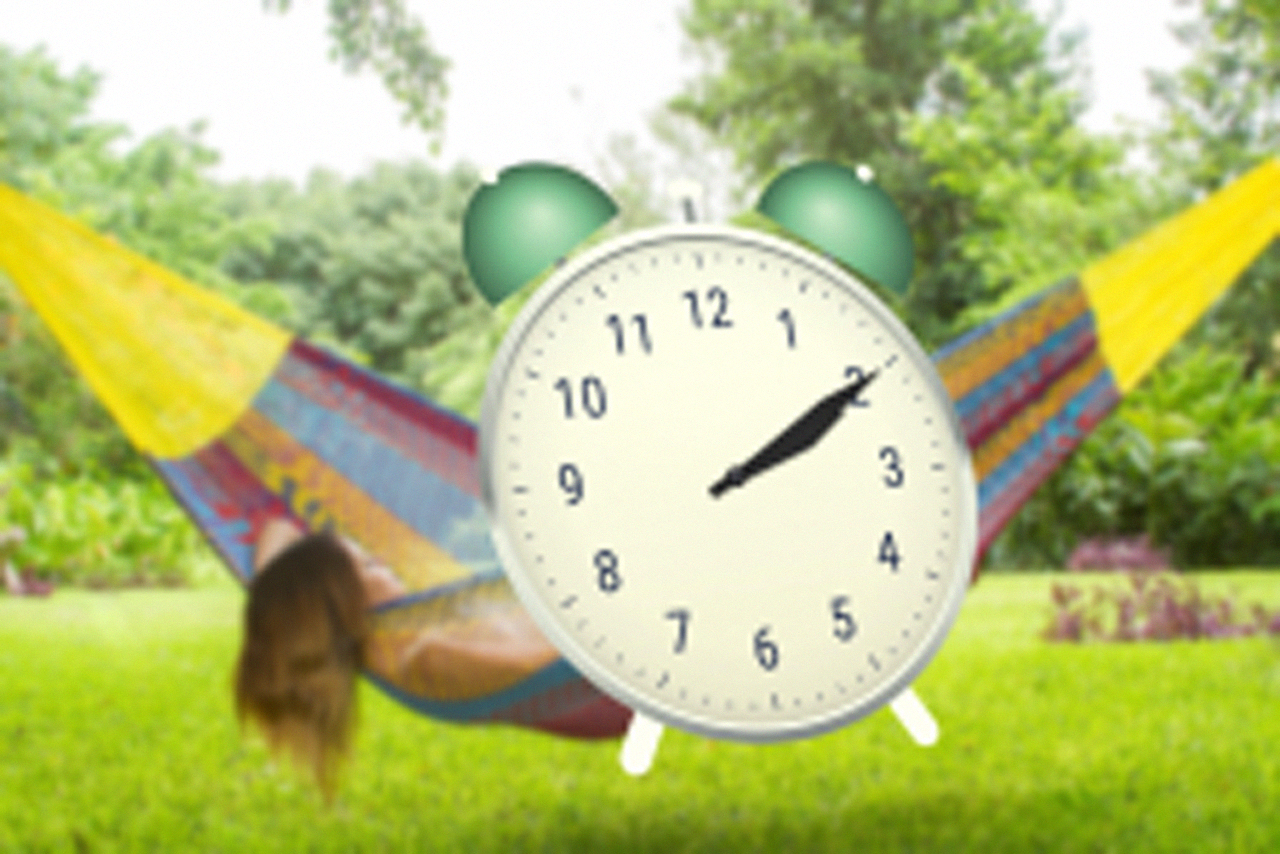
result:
{"hour": 2, "minute": 10}
